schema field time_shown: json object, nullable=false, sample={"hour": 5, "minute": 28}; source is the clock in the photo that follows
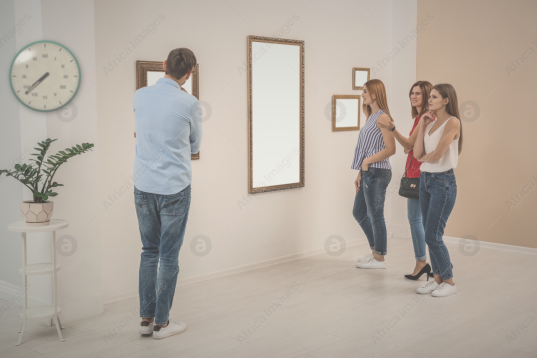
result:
{"hour": 7, "minute": 38}
